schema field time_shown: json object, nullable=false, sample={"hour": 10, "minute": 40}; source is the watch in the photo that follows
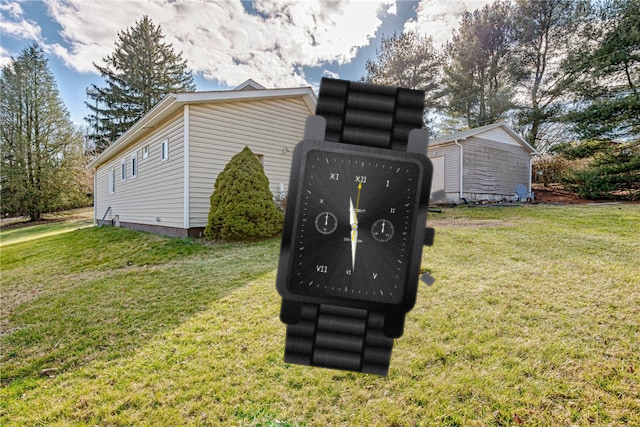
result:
{"hour": 11, "minute": 29}
